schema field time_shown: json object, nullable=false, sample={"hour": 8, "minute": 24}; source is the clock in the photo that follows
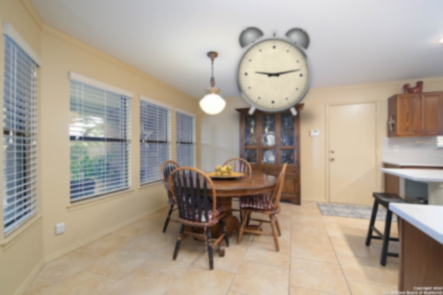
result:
{"hour": 9, "minute": 13}
